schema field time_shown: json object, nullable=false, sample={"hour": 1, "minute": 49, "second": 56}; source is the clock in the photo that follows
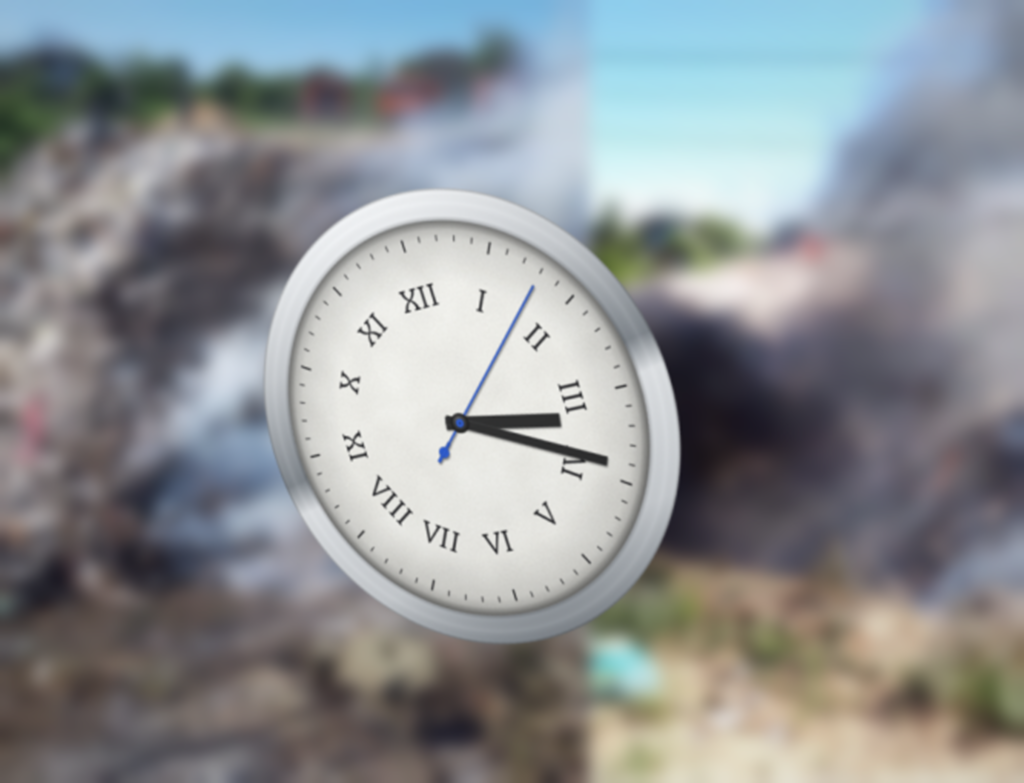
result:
{"hour": 3, "minute": 19, "second": 8}
